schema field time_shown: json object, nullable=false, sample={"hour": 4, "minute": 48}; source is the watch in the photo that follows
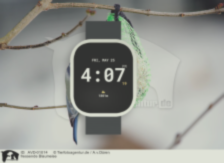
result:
{"hour": 4, "minute": 7}
